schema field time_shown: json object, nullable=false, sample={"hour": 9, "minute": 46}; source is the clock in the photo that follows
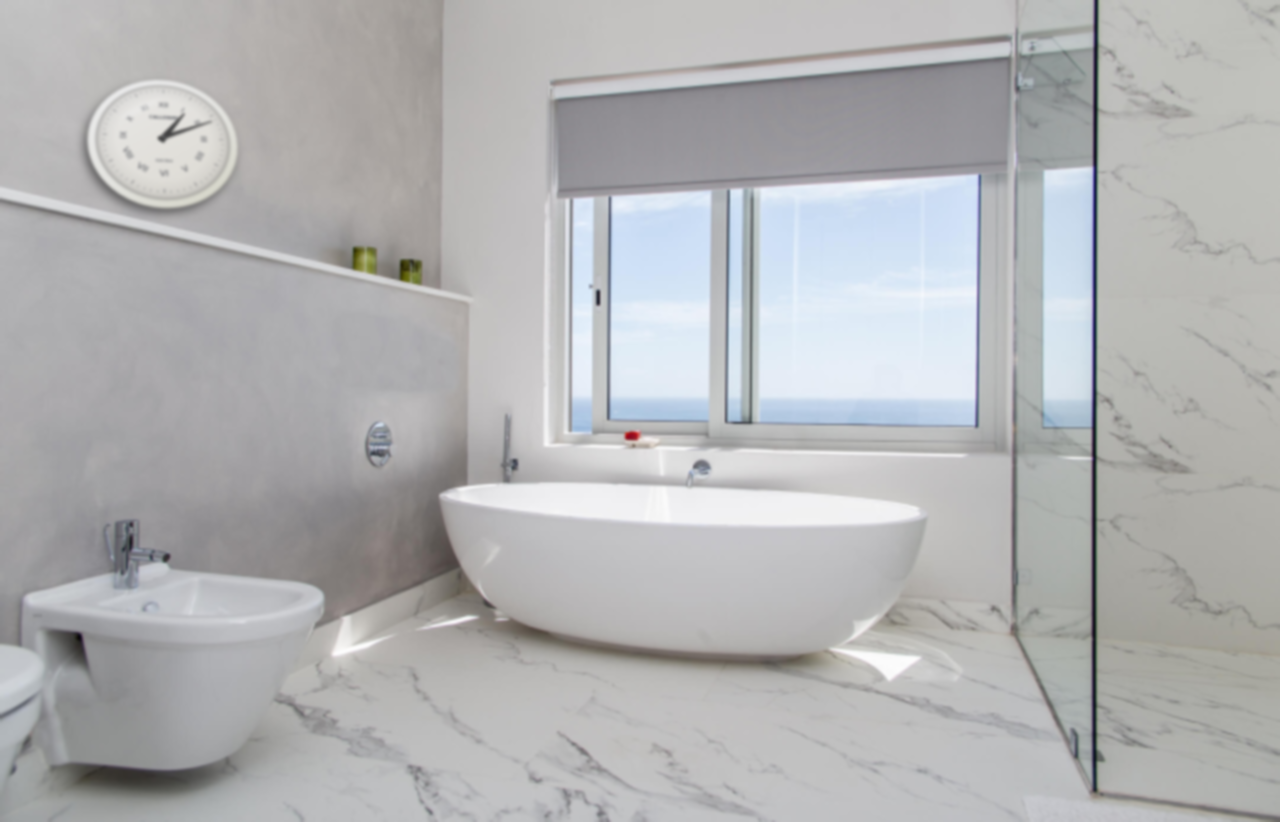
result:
{"hour": 1, "minute": 11}
